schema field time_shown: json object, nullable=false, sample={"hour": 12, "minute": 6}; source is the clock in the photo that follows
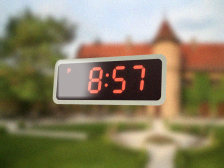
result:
{"hour": 8, "minute": 57}
